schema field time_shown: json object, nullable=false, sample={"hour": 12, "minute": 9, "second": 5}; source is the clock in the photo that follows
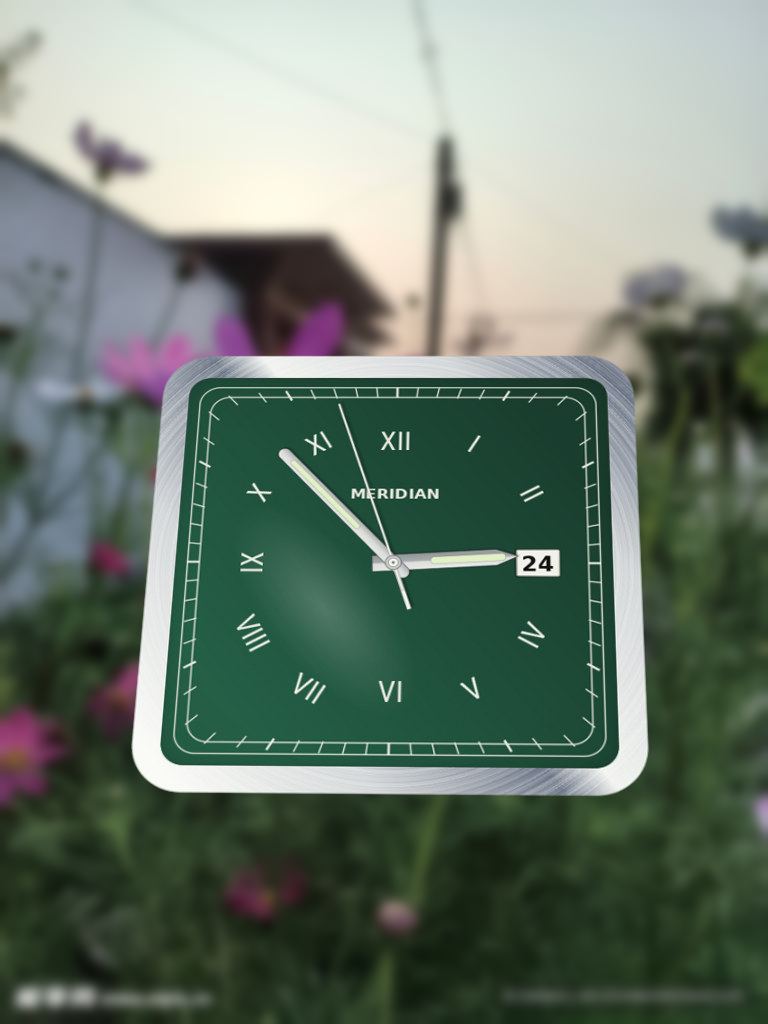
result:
{"hour": 2, "minute": 52, "second": 57}
